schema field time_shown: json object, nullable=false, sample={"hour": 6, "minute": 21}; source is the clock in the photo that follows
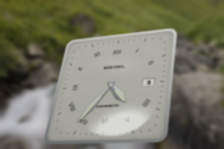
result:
{"hour": 4, "minute": 36}
